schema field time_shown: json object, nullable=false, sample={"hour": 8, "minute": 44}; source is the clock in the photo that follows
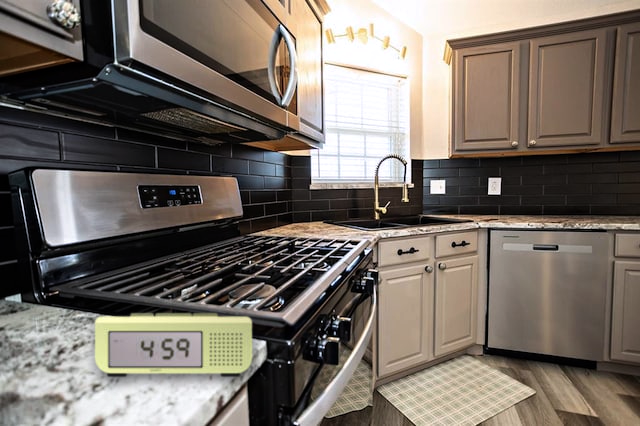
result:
{"hour": 4, "minute": 59}
